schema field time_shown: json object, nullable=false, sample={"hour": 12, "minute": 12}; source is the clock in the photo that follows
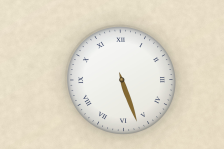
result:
{"hour": 5, "minute": 27}
